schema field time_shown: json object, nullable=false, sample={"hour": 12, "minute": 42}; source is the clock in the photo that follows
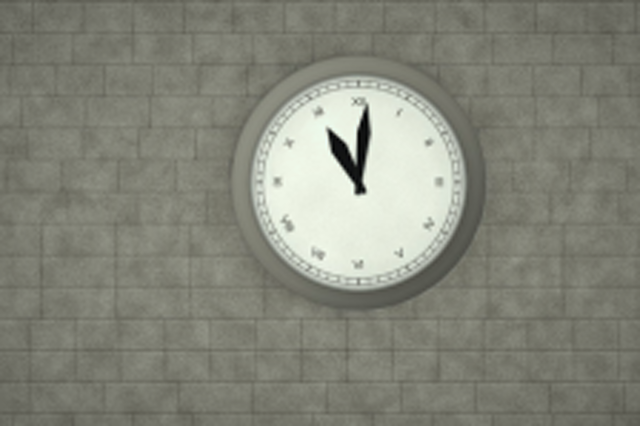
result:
{"hour": 11, "minute": 1}
